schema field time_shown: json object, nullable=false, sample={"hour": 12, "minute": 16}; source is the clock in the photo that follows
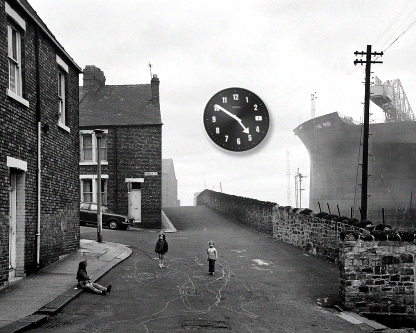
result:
{"hour": 4, "minute": 51}
